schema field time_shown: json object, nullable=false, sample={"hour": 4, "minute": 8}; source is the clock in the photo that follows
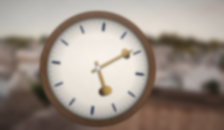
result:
{"hour": 5, "minute": 9}
